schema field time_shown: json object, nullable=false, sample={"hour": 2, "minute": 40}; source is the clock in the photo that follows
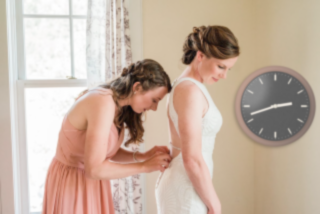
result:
{"hour": 2, "minute": 42}
